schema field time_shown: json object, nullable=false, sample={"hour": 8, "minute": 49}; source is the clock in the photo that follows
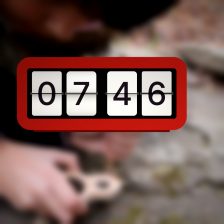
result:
{"hour": 7, "minute": 46}
